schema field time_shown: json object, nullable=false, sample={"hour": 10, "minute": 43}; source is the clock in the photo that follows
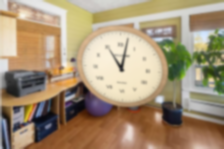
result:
{"hour": 11, "minute": 2}
